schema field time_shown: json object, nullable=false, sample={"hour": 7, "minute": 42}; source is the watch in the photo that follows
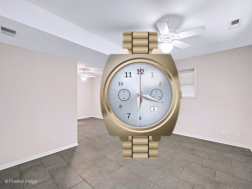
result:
{"hour": 6, "minute": 18}
